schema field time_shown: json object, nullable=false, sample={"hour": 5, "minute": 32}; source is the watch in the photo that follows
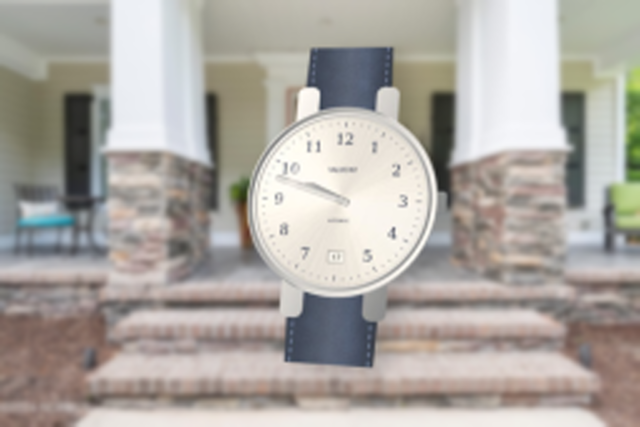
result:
{"hour": 9, "minute": 48}
